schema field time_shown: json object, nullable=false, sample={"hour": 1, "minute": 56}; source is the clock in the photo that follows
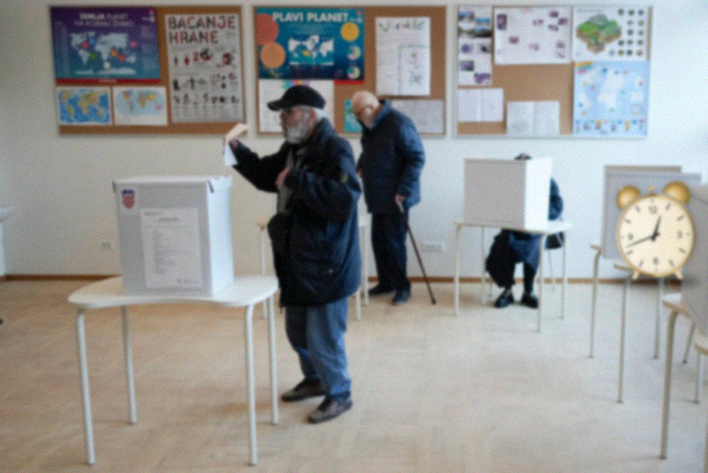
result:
{"hour": 12, "minute": 42}
